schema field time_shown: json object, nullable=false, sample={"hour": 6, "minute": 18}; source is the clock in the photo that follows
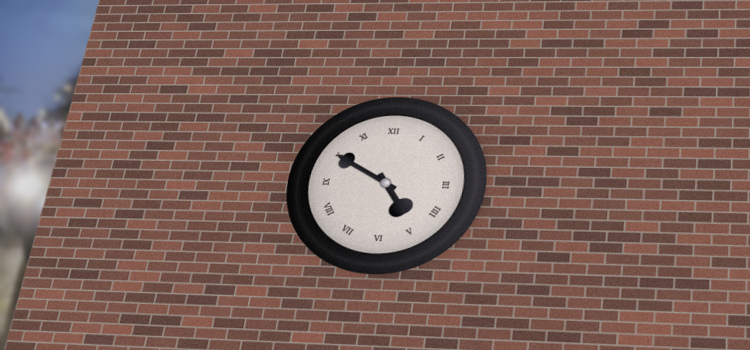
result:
{"hour": 4, "minute": 50}
